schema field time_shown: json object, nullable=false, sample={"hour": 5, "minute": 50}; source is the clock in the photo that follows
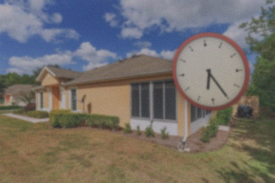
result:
{"hour": 6, "minute": 25}
